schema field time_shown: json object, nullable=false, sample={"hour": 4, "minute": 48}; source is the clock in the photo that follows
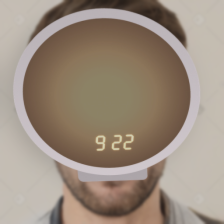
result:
{"hour": 9, "minute": 22}
